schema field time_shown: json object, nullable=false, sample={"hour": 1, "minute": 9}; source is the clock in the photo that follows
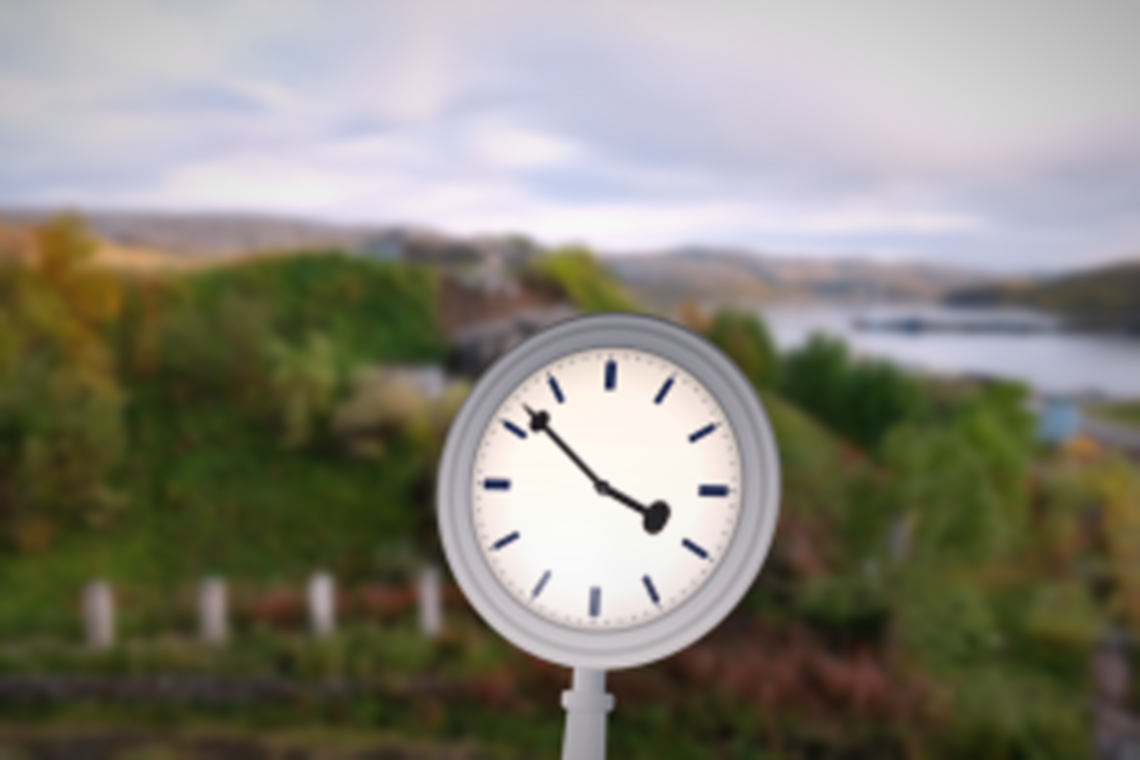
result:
{"hour": 3, "minute": 52}
